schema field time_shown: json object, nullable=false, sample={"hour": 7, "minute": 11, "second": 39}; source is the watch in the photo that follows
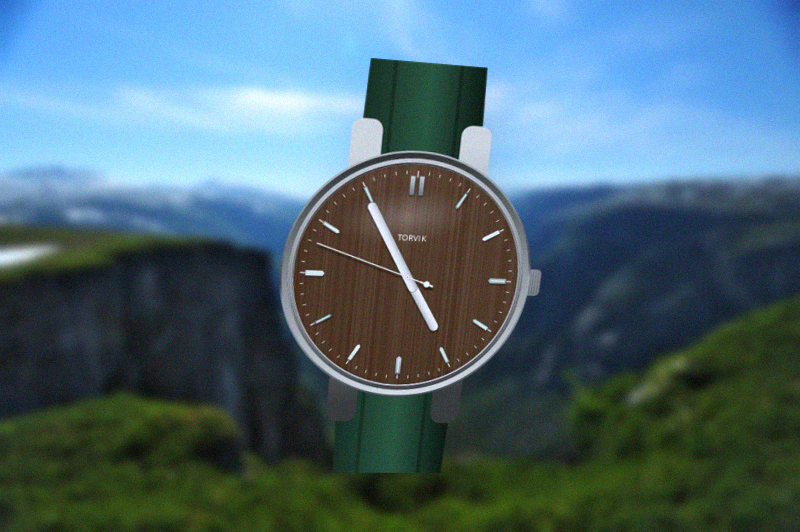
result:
{"hour": 4, "minute": 54, "second": 48}
